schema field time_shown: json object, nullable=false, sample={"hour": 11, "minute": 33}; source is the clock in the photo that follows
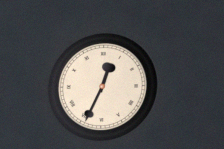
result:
{"hour": 12, "minute": 34}
